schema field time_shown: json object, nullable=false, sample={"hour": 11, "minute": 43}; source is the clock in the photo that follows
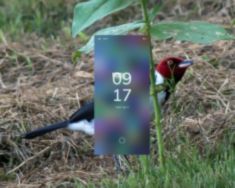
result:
{"hour": 9, "minute": 17}
